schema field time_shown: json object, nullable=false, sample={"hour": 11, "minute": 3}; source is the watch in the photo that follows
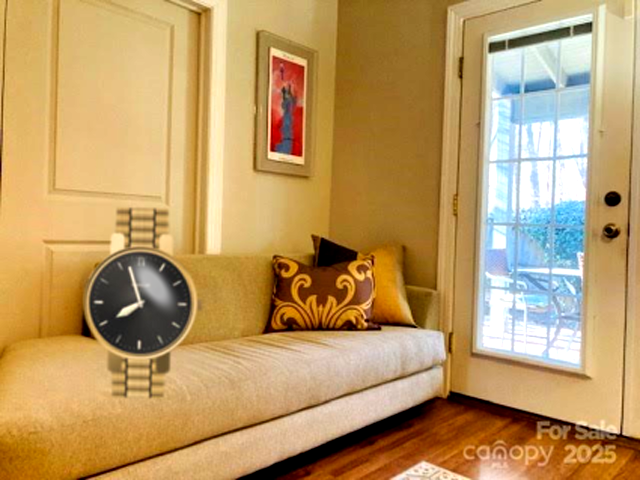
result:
{"hour": 7, "minute": 57}
